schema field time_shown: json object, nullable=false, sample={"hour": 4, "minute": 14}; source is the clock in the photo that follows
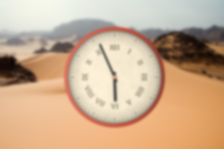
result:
{"hour": 5, "minute": 56}
